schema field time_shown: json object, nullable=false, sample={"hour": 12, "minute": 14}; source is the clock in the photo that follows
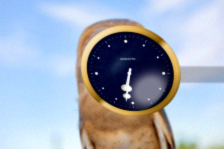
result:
{"hour": 6, "minute": 32}
